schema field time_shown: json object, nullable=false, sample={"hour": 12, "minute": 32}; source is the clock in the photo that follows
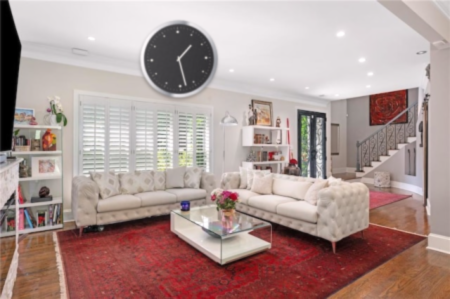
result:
{"hour": 1, "minute": 28}
